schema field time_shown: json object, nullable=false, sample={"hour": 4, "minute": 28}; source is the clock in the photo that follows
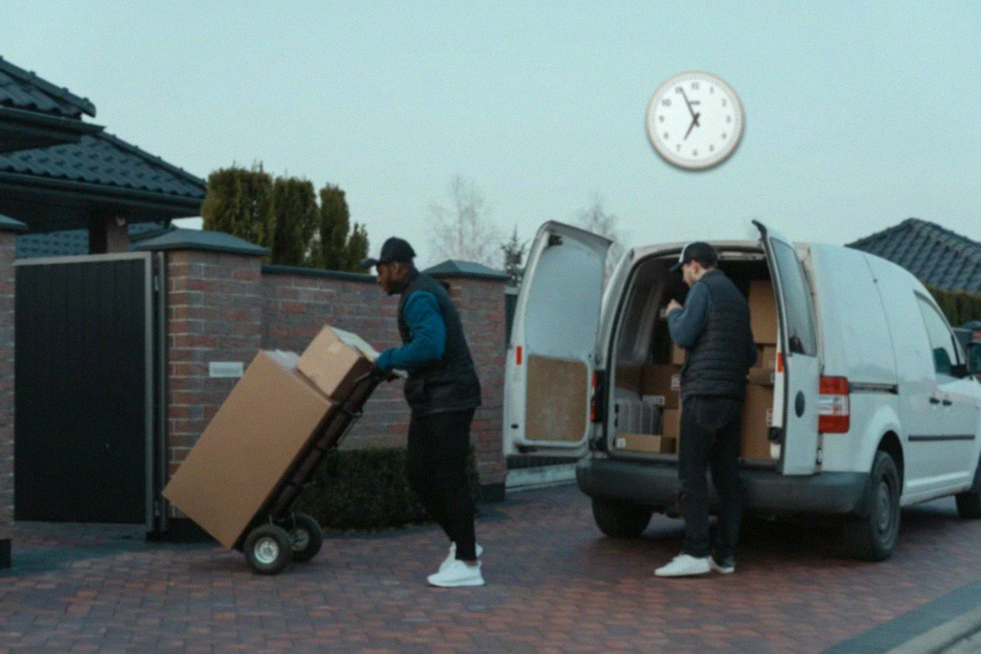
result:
{"hour": 6, "minute": 56}
